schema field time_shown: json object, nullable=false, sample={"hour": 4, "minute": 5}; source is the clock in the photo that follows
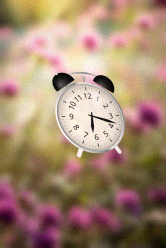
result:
{"hour": 6, "minute": 18}
